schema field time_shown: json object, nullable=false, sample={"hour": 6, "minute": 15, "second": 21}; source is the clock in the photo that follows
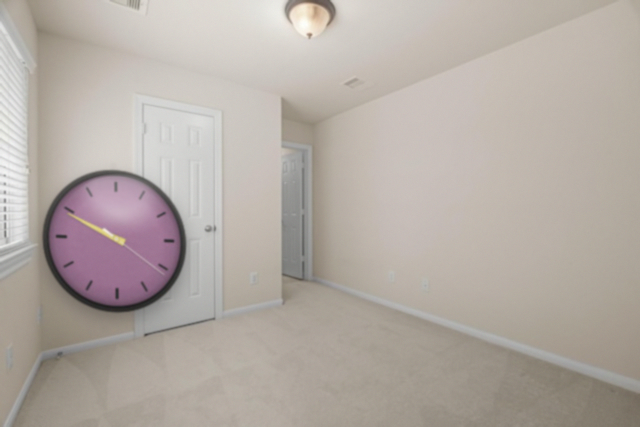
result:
{"hour": 9, "minute": 49, "second": 21}
